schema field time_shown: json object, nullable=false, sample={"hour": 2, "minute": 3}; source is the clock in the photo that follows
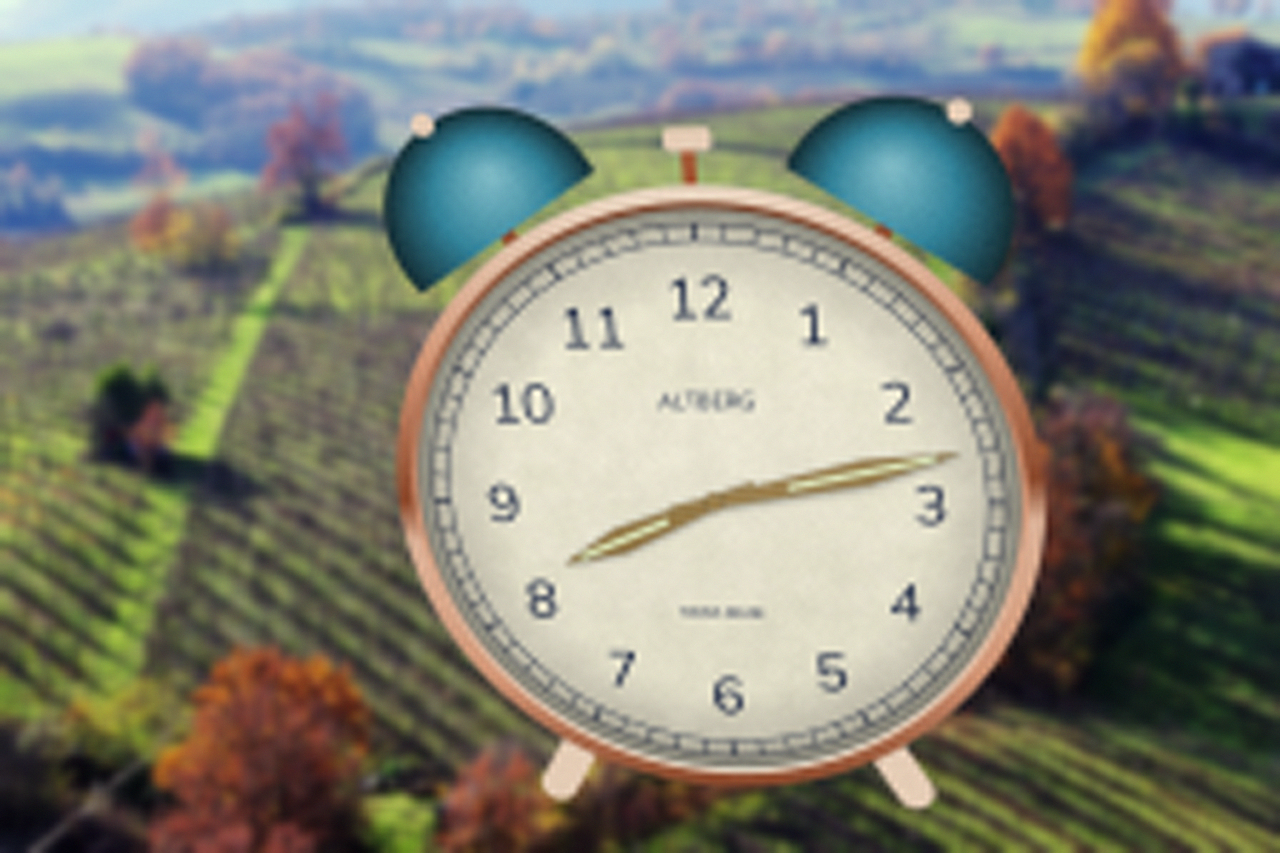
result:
{"hour": 8, "minute": 13}
